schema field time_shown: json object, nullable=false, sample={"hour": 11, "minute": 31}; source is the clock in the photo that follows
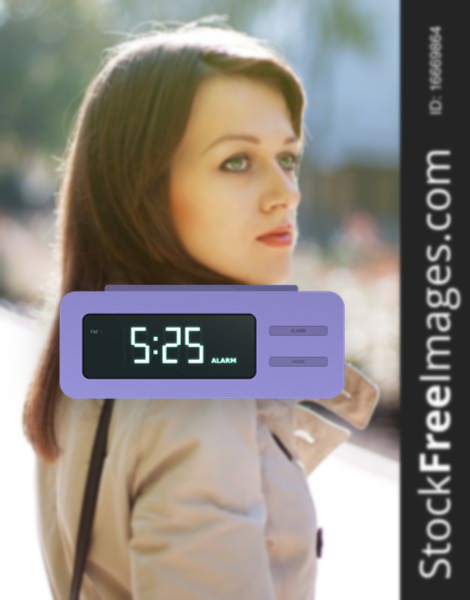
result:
{"hour": 5, "minute": 25}
